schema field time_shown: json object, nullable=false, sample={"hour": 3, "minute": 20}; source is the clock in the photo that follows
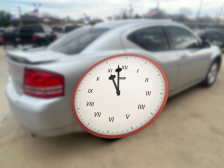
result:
{"hour": 10, "minute": 58}
